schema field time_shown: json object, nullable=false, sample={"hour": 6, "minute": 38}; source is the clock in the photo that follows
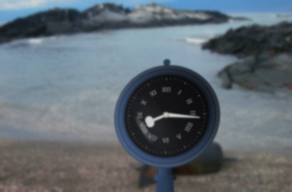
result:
{"hour": 8, "minute": 16}
